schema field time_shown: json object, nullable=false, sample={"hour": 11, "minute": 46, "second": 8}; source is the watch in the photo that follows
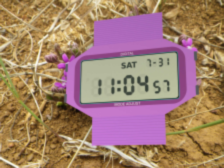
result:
{"hour": 11, "minute": 4, "second": 57}
